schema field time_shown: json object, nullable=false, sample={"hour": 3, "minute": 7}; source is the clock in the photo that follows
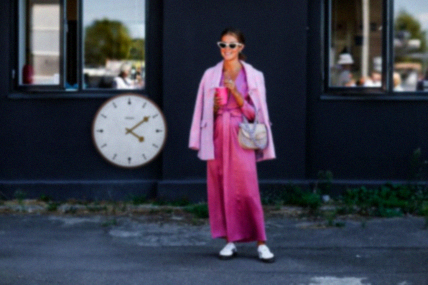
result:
{"hour": 4, "minute": 9}
